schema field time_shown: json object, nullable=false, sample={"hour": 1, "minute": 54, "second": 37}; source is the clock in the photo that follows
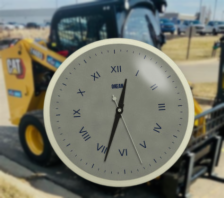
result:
{"hour": 12, "minute": 33, "second": 27}
